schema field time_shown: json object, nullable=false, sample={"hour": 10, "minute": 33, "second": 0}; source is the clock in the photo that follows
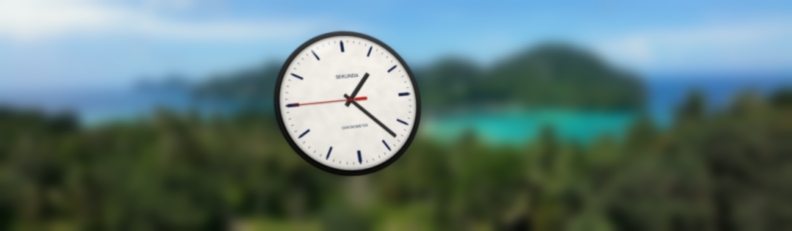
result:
{"hour": 1, "minute": 22, "second": 45}
